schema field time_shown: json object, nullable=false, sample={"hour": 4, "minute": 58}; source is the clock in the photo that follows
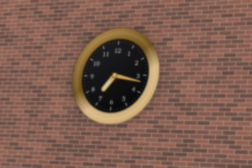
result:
{"hour": 7, "minute": 17}
